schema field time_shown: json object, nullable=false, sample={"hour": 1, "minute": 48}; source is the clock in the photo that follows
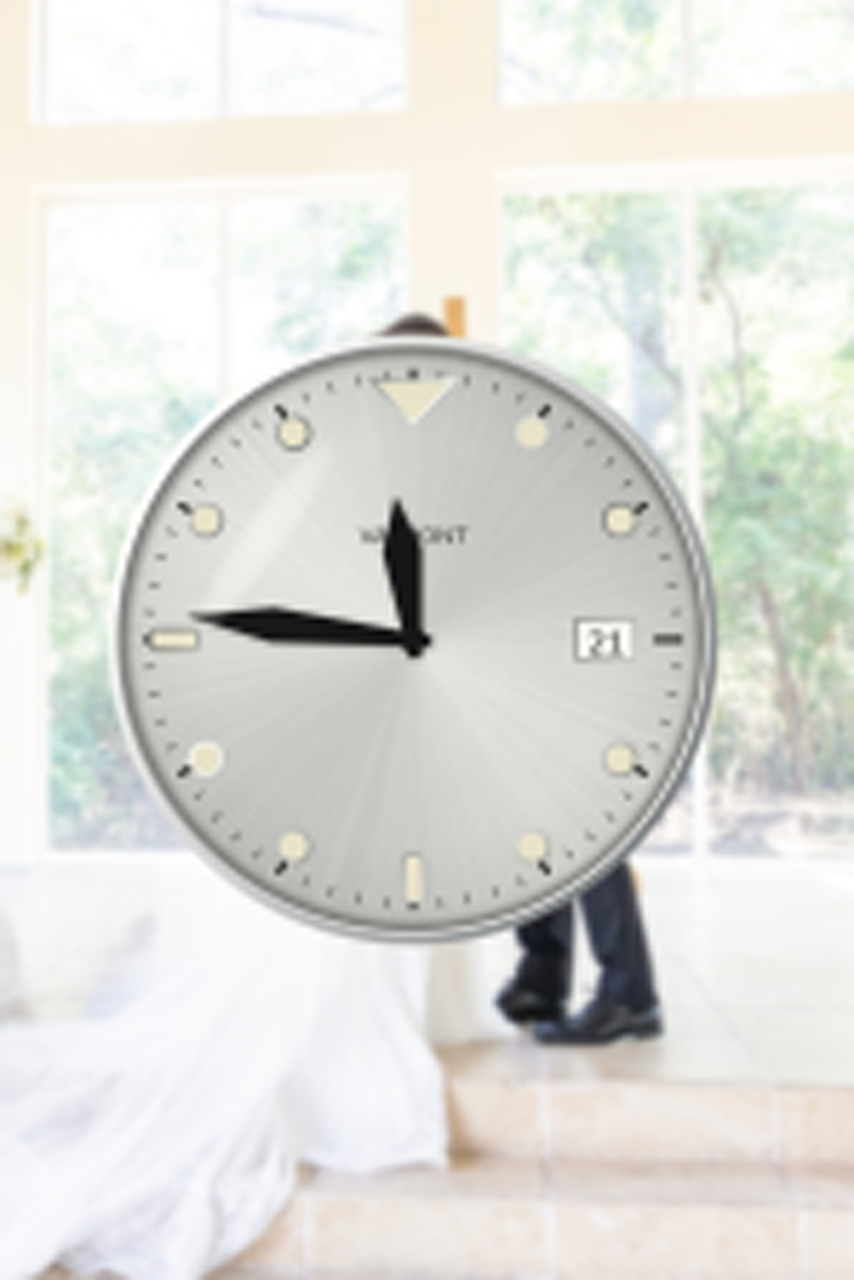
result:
{"hour": 11, "minute": 46}
